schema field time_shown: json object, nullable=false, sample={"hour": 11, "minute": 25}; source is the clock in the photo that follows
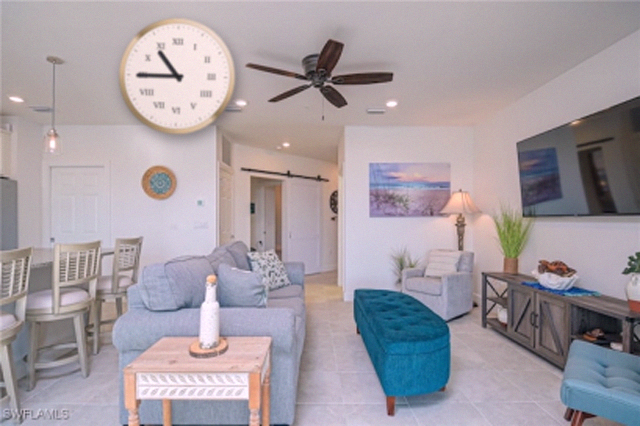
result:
{"hour": 10, "minute": 45}
